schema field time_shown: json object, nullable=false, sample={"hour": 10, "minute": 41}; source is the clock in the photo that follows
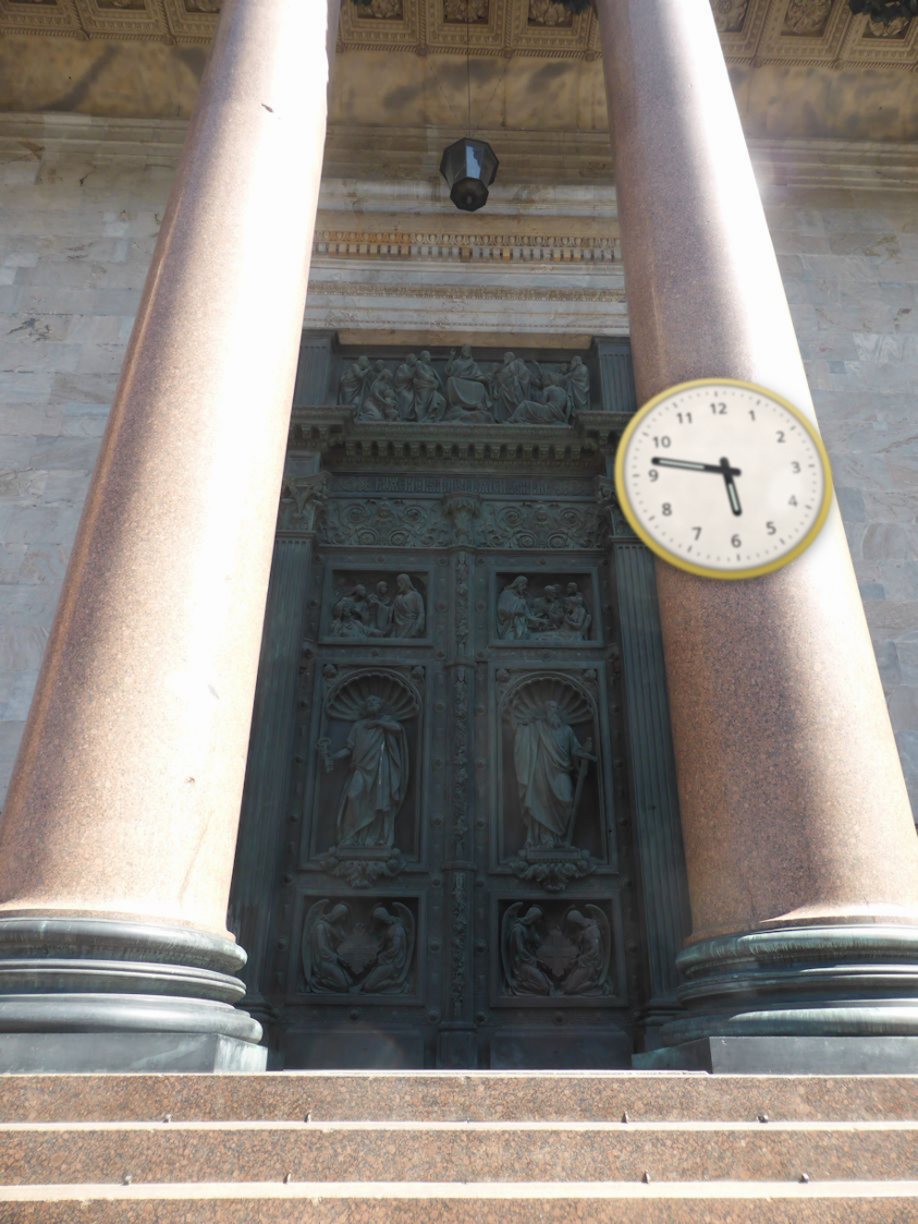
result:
{"hour": 5, "minute": 47}
